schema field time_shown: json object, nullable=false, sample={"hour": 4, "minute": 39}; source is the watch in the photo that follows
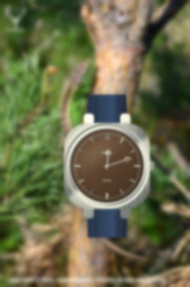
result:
{"hour": 12, "minute": 12}
